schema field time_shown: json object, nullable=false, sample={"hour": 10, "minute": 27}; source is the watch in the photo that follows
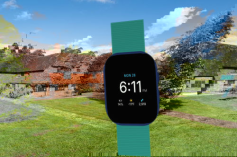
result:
{"hour": 6, "minute": 11}
